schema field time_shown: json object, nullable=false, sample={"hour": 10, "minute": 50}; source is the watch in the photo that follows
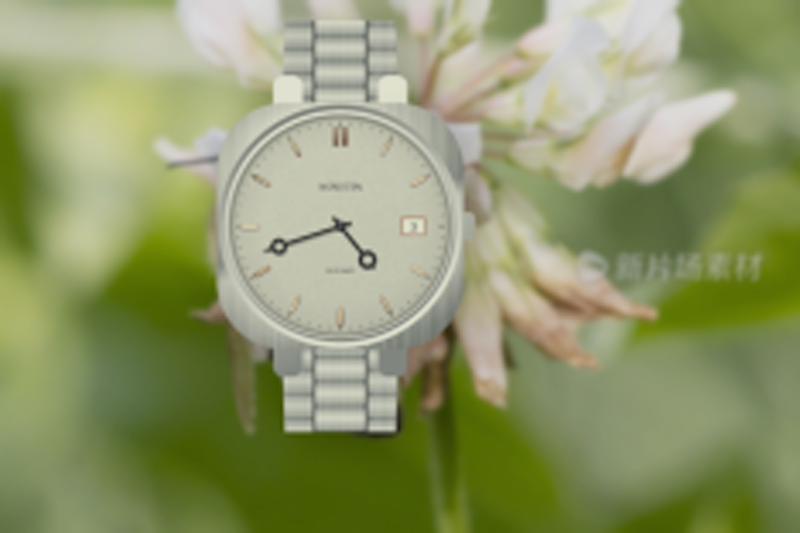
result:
{"hour": 4, "minute": 42}
